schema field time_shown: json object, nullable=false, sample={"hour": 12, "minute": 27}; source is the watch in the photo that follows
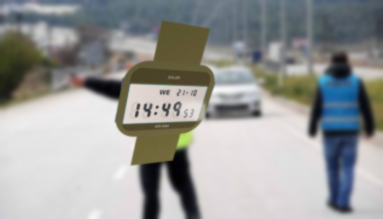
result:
{"hour": 14, "minute": 49}
